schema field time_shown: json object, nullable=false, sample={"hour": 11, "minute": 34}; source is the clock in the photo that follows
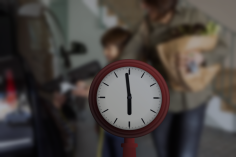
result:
{"hour": 5, "minute": 59}
